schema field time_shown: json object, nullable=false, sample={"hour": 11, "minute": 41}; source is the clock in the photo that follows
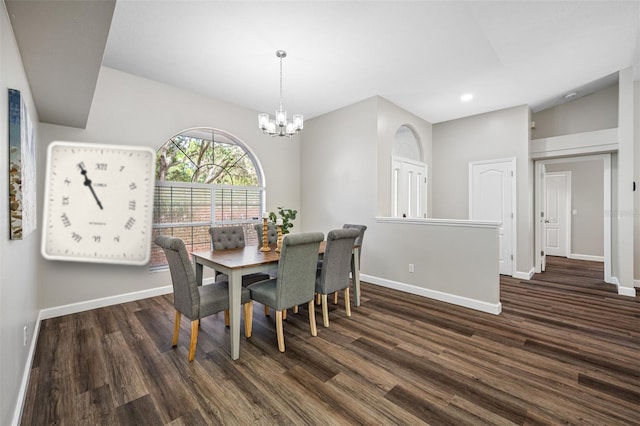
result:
{"hour": 10, "minute": 55}
